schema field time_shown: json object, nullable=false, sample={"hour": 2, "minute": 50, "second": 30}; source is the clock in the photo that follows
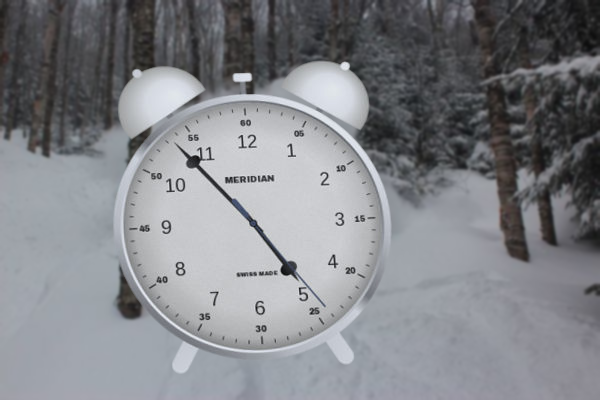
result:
{"hour": 4, "minute": 53, "second": 24}
